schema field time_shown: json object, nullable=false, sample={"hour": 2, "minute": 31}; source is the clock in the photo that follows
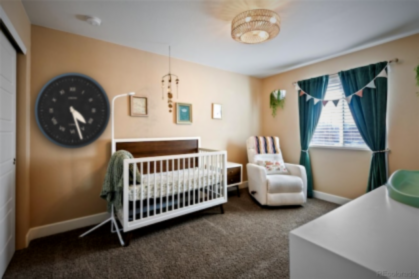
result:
{"hour": 4, "minute": 27}
